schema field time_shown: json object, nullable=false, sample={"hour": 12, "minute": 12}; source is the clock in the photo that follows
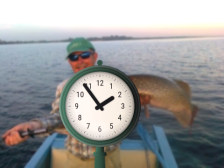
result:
{"hour": 1, "minute": 54}
